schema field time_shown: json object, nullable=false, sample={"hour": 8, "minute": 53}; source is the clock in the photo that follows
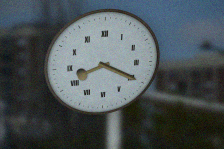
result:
{"hour": 8, "minute": 20}
